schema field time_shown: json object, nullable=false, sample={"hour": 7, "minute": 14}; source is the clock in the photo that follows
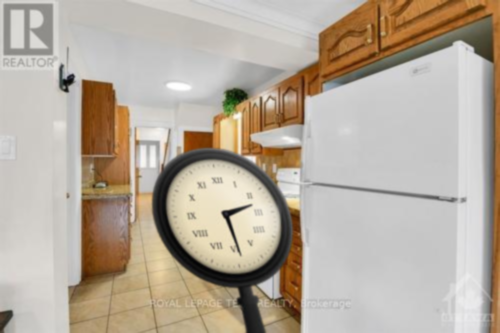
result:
{"hour": 2, "minute": 29}
